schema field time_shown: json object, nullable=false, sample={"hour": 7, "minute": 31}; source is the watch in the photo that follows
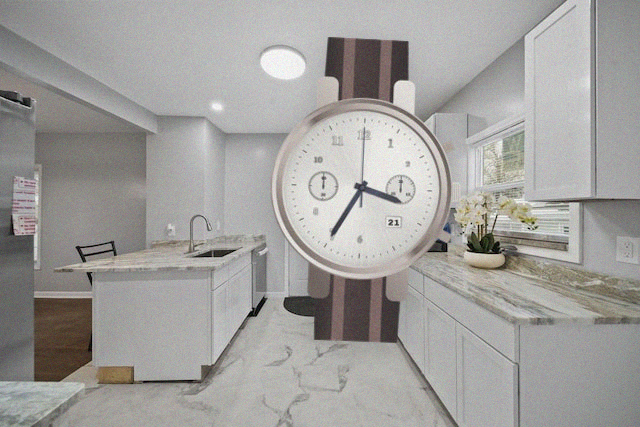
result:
{"hour": 3, "minute": 35}
